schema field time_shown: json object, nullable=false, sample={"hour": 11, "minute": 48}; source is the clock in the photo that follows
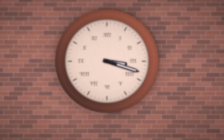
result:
{"hour": 3, "minute": 18}
